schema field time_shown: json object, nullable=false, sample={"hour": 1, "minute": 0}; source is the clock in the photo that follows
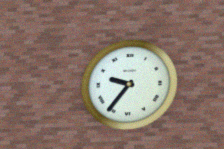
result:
{"hour": 9, "minute": 36}
